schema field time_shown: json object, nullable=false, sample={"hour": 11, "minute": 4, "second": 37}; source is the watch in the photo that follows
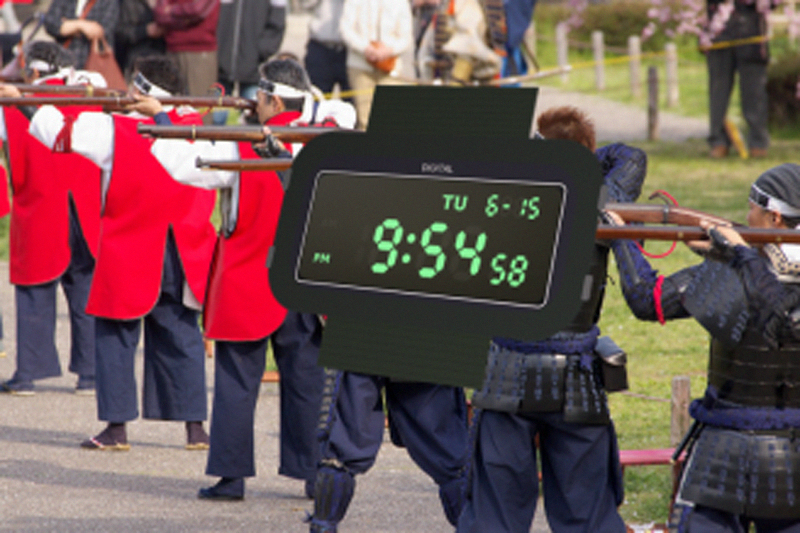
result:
{"hour": 9, "minute": 54, "second": 58}
